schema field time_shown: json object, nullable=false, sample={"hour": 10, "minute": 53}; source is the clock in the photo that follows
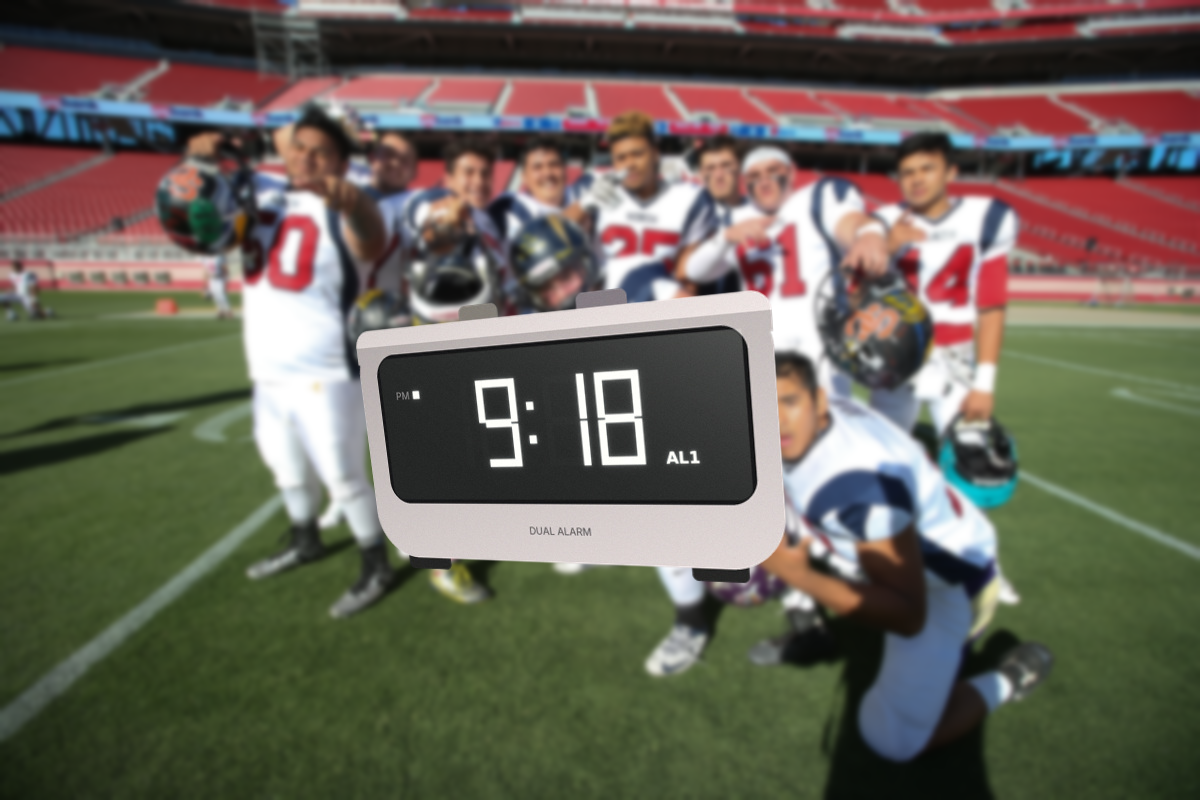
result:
{"hour": 9, "minute": 18}
